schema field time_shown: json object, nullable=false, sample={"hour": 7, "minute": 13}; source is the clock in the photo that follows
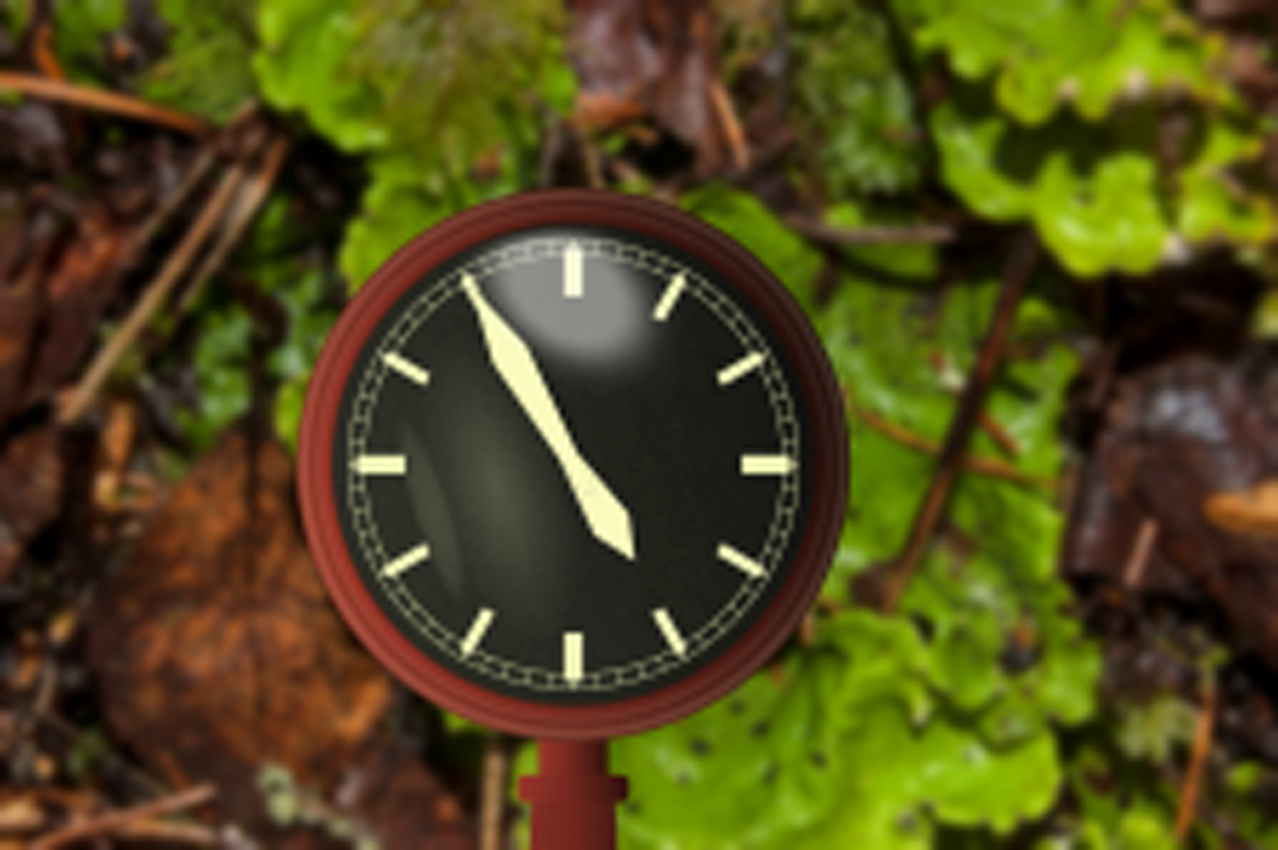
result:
{"hour": 4, "minute": 55}
